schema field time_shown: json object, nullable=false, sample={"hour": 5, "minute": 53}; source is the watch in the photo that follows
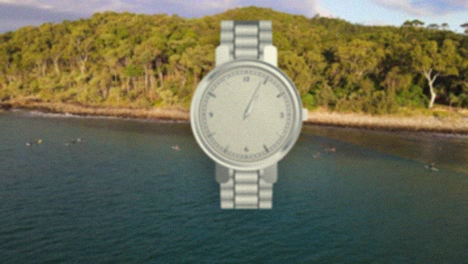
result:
{"hour": 1, "minute": 4}
